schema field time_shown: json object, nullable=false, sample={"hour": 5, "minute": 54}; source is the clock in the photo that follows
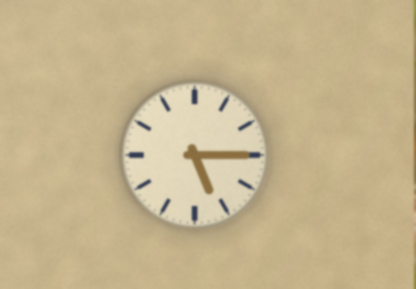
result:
{"hour": 5, "minute": 15}
